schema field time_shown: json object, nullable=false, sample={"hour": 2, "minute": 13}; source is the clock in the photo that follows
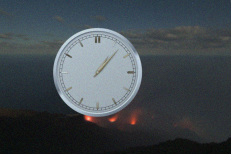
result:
{"hour": 1, "minute": 7}
